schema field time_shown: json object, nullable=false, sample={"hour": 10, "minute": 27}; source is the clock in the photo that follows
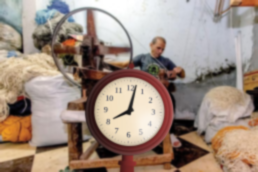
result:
{"hour": 8, "minute": 2}
